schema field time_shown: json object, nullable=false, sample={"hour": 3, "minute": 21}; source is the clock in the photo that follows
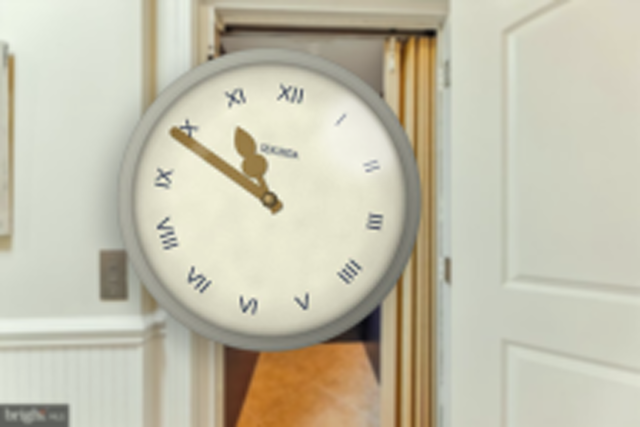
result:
{"hour": 10, "minute": 49}
